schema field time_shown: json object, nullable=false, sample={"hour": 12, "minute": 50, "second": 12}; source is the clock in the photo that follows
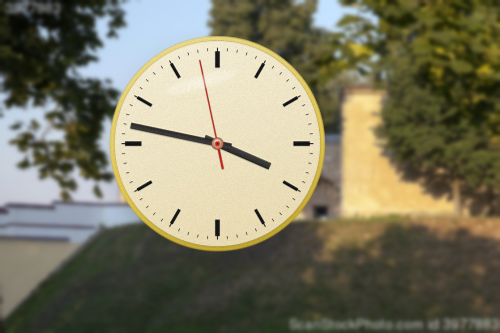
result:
{"hour": 3, "minute": 46, "second": 58}
